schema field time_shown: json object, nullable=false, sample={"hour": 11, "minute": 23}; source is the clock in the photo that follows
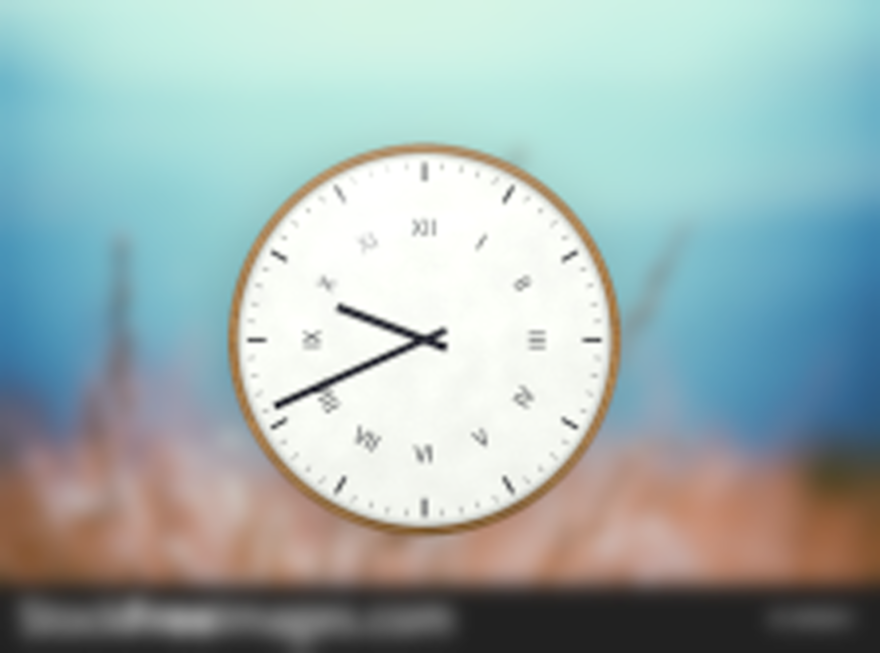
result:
{"hour": 9, "minute": 41}
